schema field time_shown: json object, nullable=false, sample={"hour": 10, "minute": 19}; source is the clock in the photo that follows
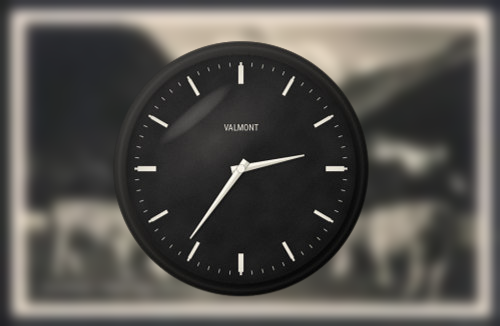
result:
{"hour": 2, "minute": 36}
